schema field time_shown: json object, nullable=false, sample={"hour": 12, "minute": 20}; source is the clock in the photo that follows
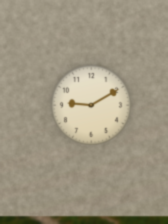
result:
{"hour": 9, "minute": 10}
